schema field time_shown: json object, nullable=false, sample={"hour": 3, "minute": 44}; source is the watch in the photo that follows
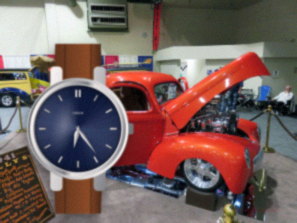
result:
{"hour": 6, "minute": 24}
